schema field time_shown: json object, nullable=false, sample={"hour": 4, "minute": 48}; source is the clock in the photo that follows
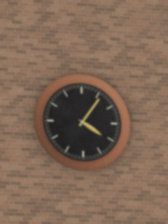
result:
{"hour": 4, "minute": 6}
